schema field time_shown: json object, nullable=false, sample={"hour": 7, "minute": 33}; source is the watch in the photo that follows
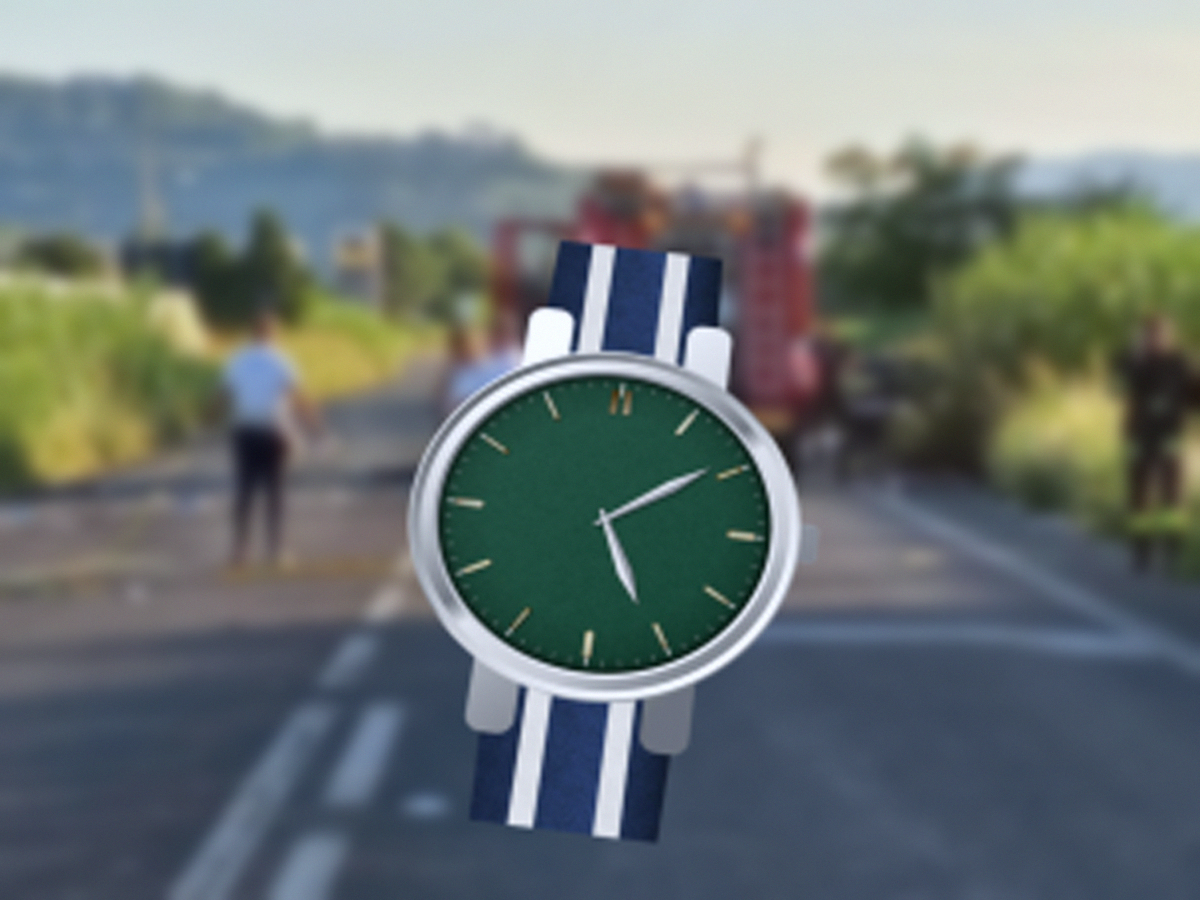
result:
{"hour": 5, "minute": 9}
